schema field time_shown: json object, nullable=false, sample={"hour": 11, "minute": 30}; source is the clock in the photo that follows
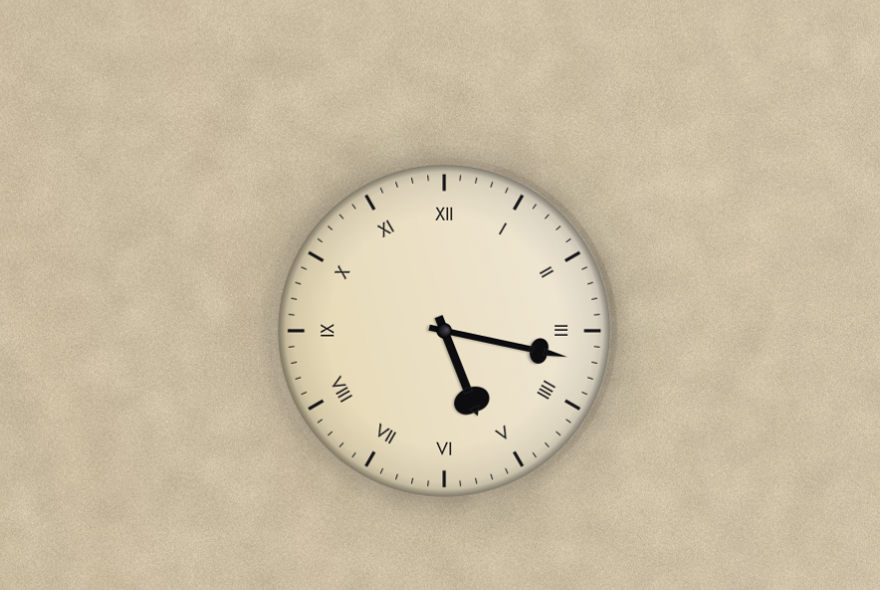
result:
{"hour": 5, "minute": 17}
